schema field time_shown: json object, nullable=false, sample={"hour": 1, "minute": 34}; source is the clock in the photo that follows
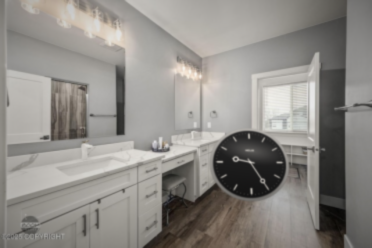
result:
{"hour": 9, "minute": 25}
